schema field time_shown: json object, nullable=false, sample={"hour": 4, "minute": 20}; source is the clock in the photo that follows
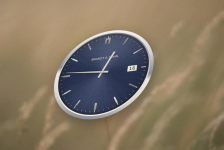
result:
{"hour": 12, "minute": 46}
